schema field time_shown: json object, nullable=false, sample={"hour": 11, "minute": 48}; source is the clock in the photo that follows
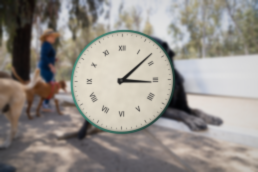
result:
{"hour": 3, "minute": 8}
